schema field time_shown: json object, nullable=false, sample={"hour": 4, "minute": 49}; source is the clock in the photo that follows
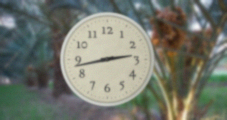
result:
{"hour": 2, "minute": 43}
